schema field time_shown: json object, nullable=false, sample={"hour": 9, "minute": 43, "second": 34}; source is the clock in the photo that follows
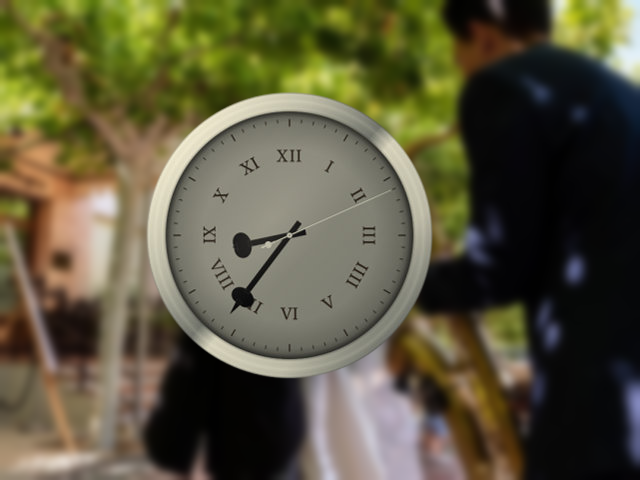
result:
{"hour": 8, "minute": 36, "second": 11}
